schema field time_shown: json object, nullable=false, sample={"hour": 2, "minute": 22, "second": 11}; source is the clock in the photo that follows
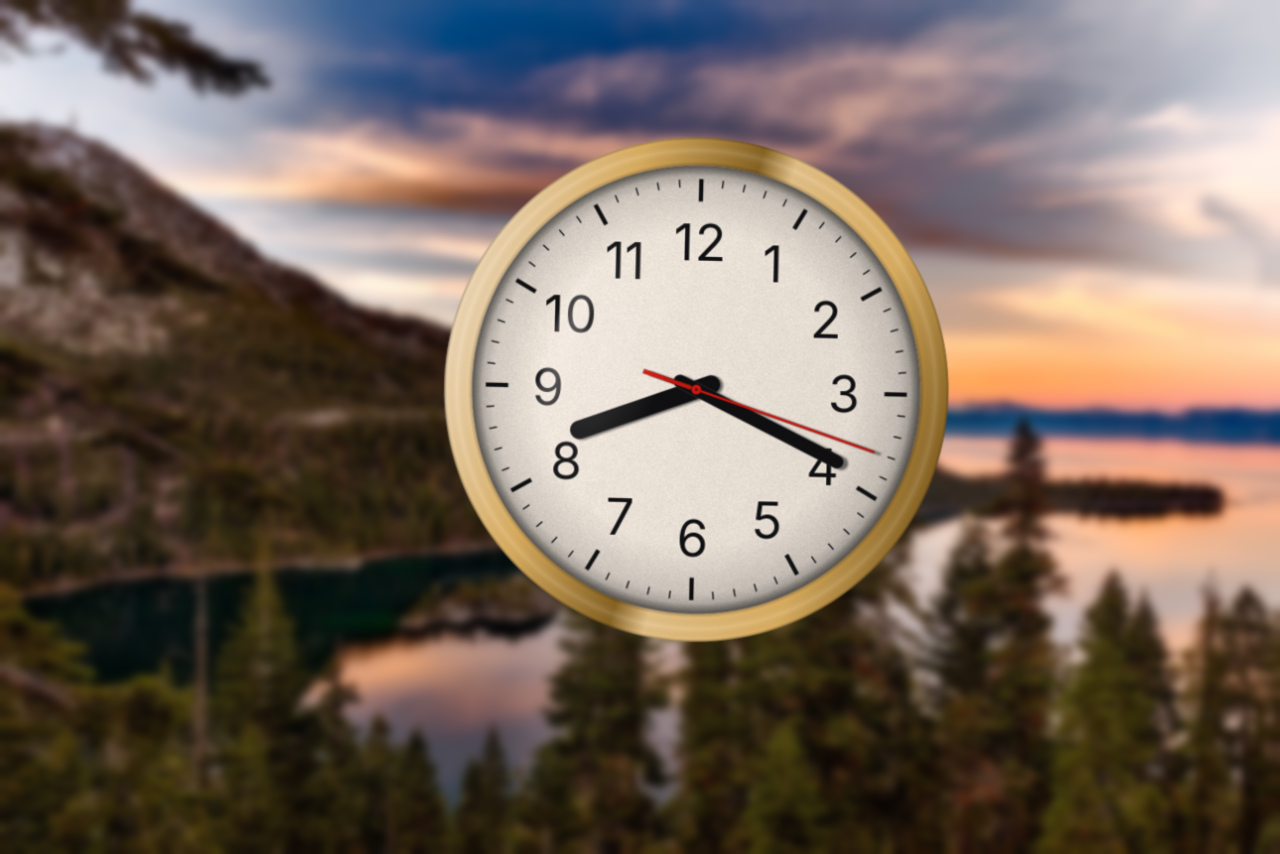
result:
{"hour": 8, "minute": 19, "second": 18}
